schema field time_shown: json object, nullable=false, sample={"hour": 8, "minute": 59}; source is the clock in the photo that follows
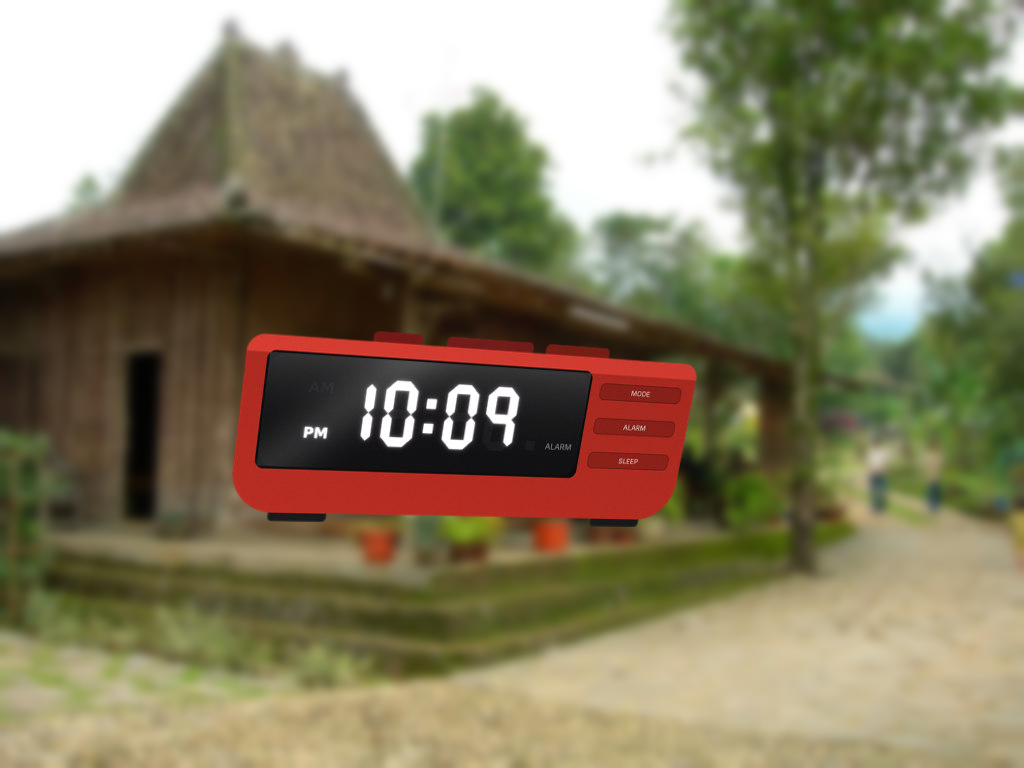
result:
{"hour": 10, "minute": 9}
